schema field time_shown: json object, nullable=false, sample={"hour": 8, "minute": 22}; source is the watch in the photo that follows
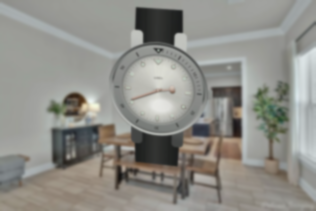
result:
{"hour": 2, "minute": 41}
